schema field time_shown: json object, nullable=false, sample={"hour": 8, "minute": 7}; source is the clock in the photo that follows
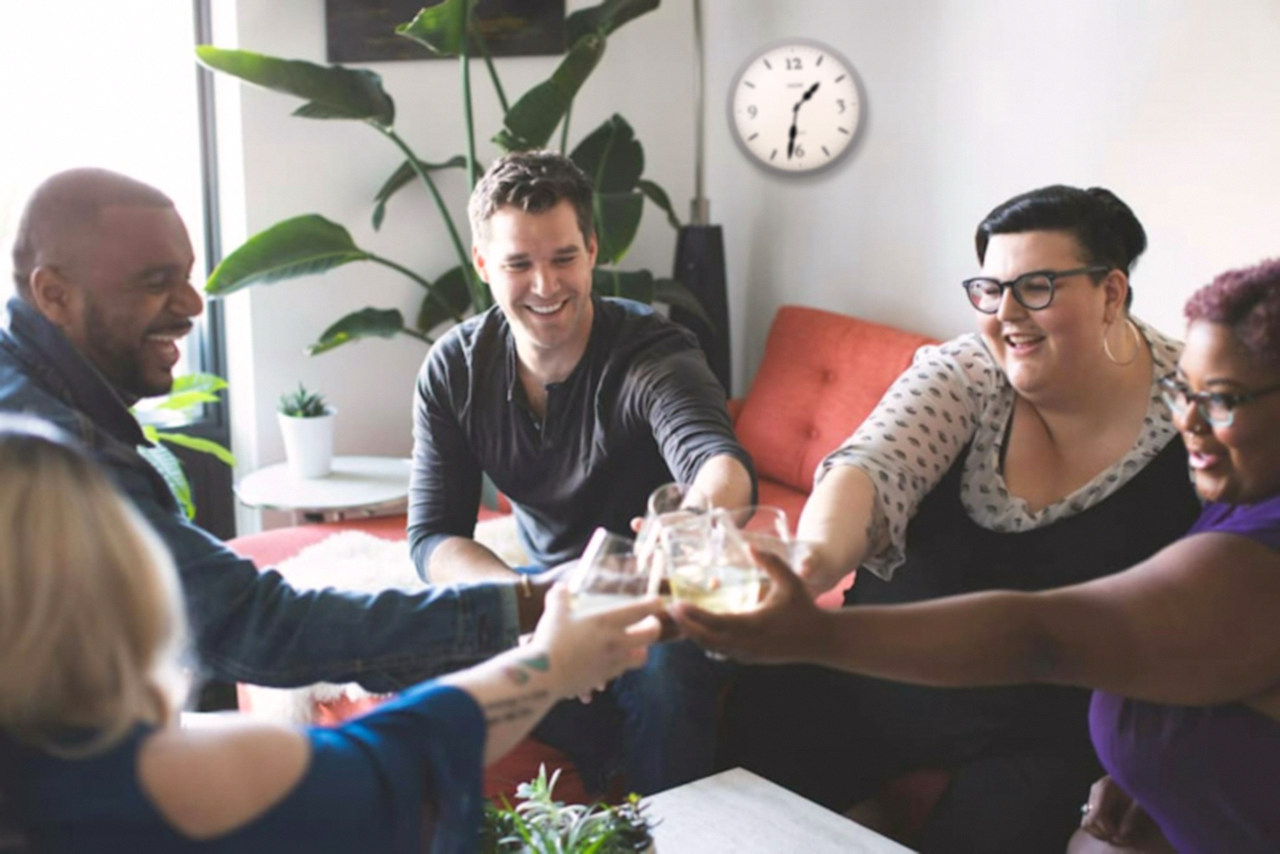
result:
{"hour": 1, "minute": 32}
